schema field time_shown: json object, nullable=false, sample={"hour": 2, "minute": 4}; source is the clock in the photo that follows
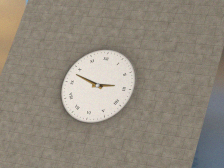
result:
{"hour": 2, "minute": 48}
